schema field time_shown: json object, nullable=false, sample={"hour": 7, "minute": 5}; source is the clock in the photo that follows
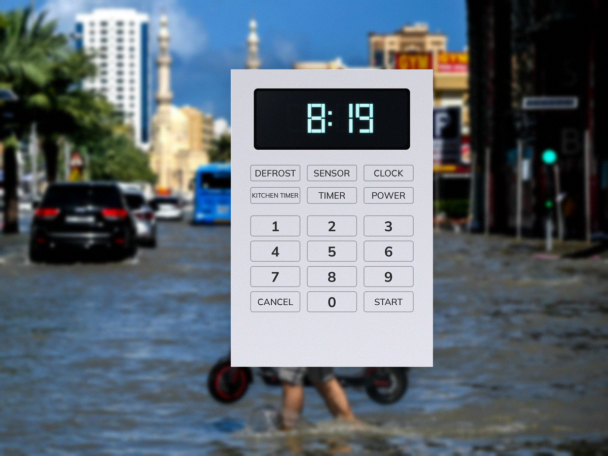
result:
{"hour": 8, "minute": 19}
